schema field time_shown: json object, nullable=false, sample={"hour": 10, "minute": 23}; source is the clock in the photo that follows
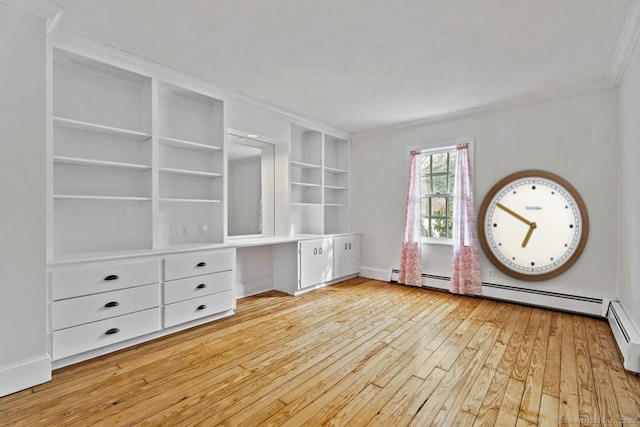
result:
{"hour": 6, "minute": 50}
